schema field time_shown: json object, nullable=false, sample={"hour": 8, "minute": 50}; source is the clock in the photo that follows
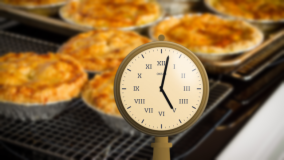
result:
{"hour": 5, "minute": 2}
